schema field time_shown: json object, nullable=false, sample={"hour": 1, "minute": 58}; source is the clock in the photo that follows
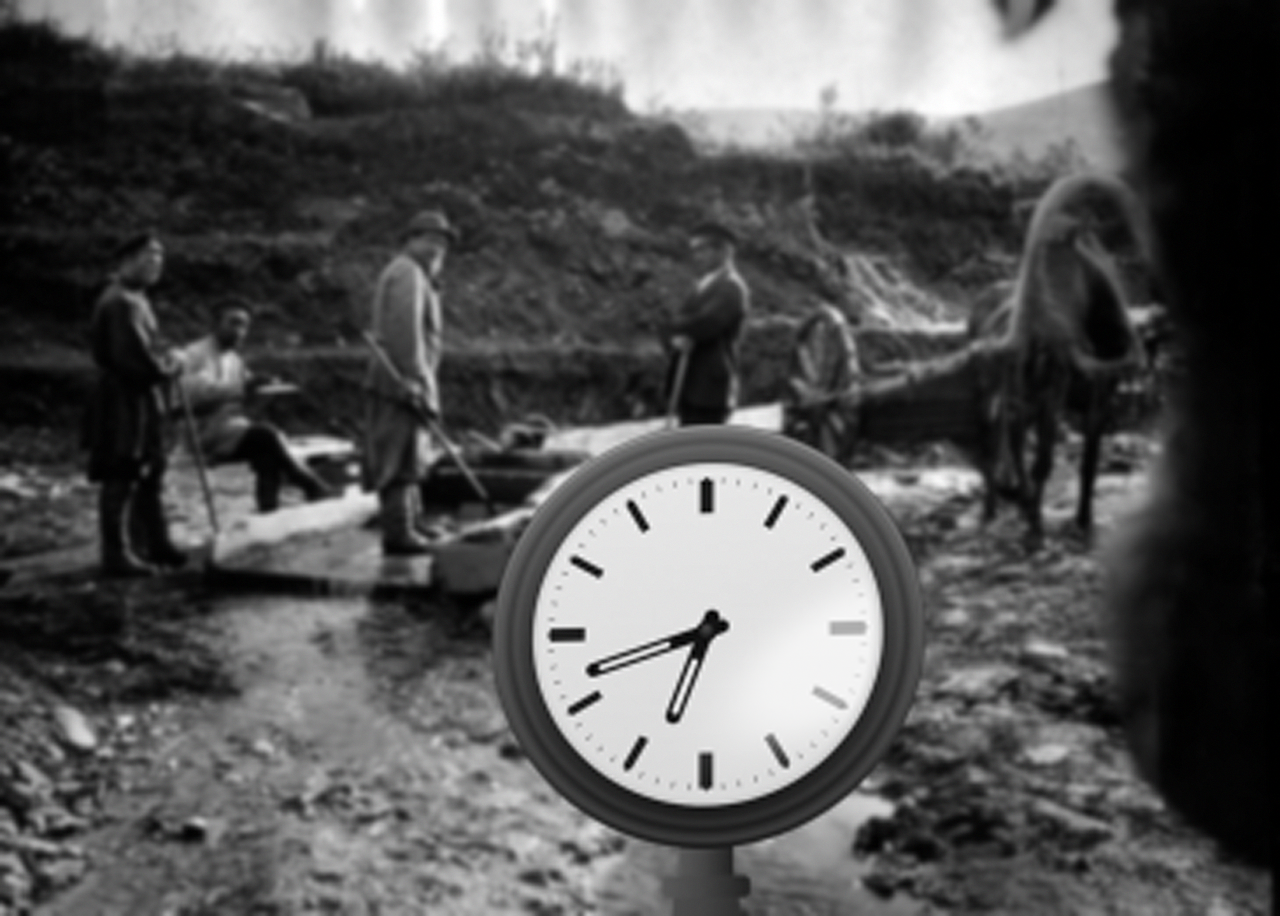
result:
{"hour": 6, "minute": 42}
